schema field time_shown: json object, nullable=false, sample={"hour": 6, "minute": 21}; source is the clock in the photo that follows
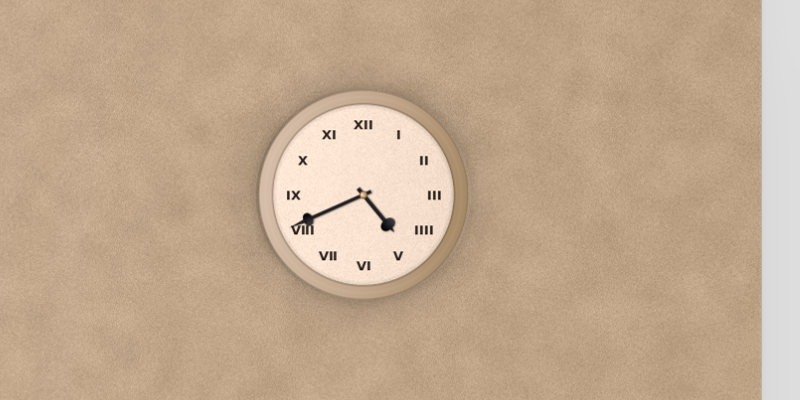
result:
{"hour": 4, "minute": 41}
